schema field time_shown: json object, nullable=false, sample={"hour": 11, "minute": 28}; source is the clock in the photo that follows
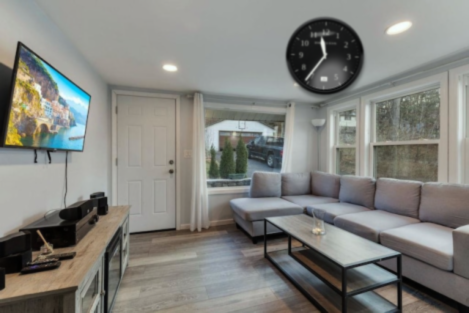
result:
{"hour": 11, "minute": 36}
